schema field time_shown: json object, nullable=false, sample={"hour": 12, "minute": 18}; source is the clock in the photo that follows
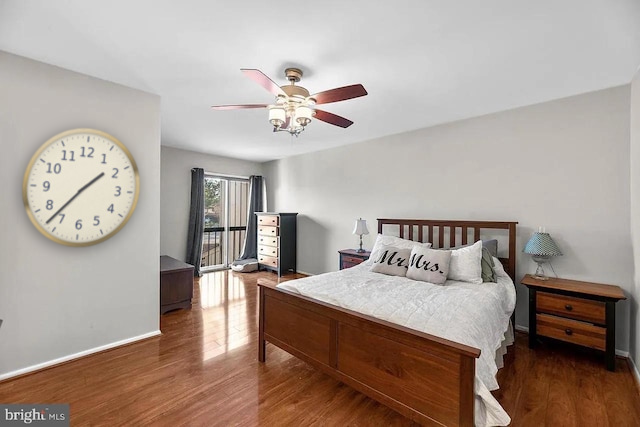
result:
{"hour": 1, "minute": 37}
